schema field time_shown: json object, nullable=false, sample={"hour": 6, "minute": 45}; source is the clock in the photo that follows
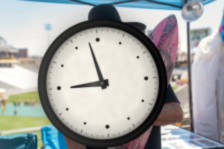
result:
{"hour": 8, "minute": 58}
